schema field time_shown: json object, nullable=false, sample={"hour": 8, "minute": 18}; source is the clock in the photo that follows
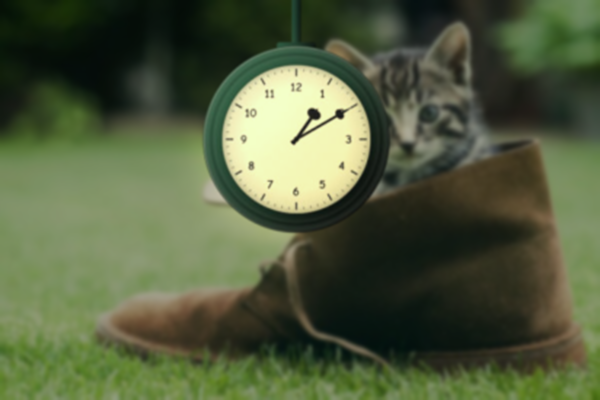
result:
{"hour": 1, "minute": 10}
